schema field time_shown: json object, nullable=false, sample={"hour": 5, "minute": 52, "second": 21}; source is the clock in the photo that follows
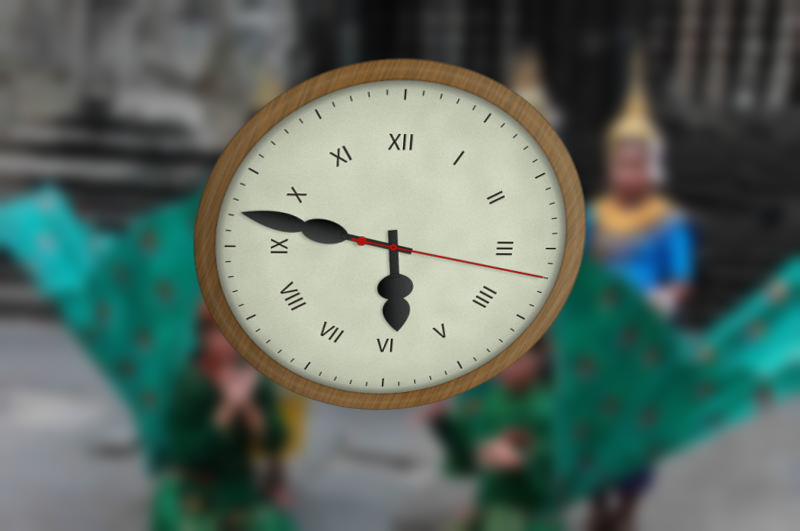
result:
{"hour": 5, "minute": 47, "second": 17}
